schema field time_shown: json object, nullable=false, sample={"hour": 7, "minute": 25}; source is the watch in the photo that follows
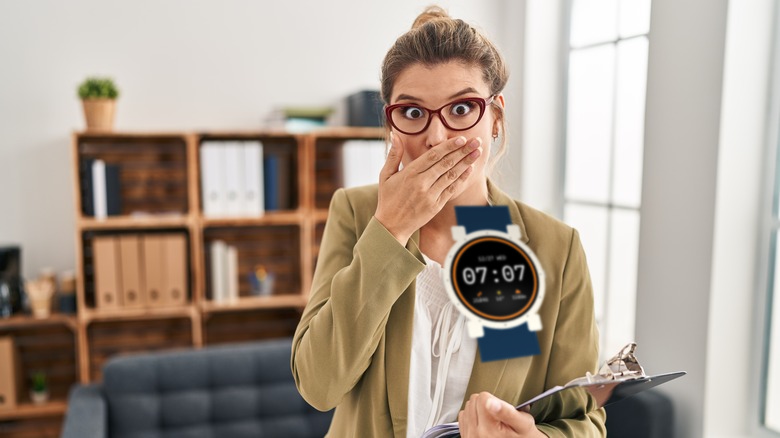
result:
{"hour": 7, "minute": 7}
